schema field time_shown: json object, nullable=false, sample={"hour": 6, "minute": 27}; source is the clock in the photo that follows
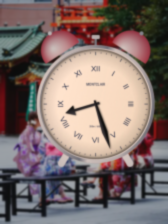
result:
{"hour": 8, "minute": 27}
